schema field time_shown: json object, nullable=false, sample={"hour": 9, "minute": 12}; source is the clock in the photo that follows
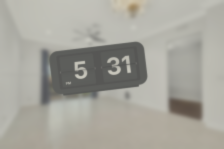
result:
{"hour": 5, "minute": 31}
